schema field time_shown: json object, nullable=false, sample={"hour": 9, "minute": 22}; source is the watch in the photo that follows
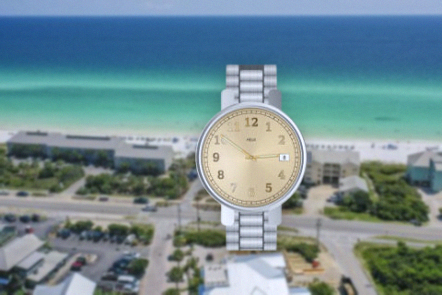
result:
{"hour": 2, "minute": 51}
